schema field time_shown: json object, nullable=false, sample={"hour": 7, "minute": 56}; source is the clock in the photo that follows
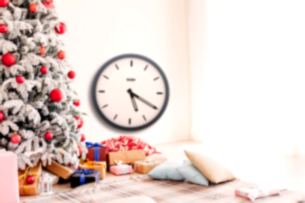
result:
{"hour": 5, "minute": 20}
